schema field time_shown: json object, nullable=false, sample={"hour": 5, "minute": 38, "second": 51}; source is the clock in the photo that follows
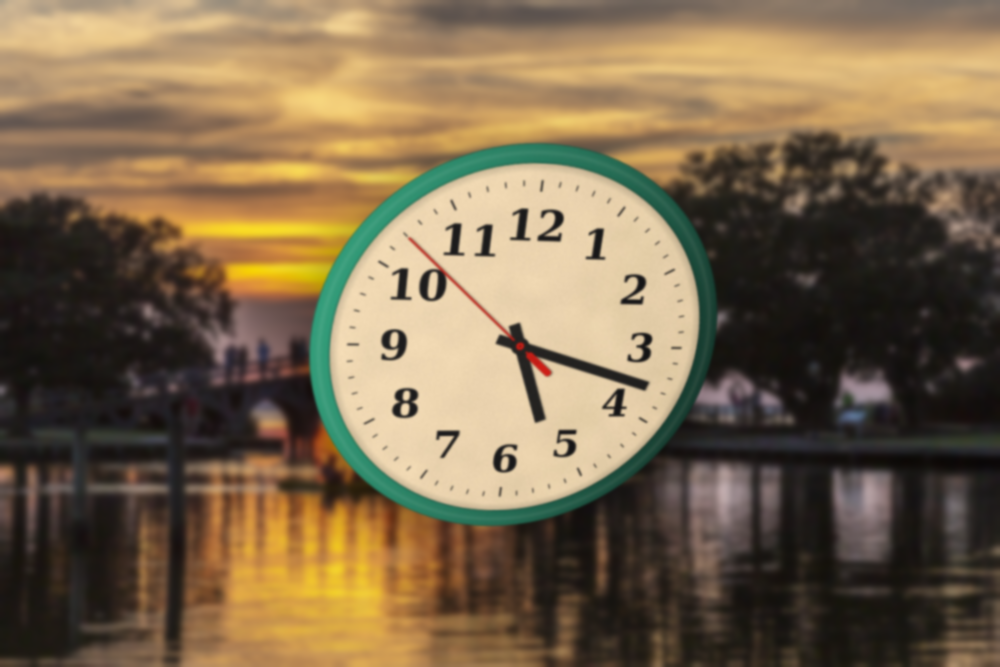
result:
{"hour": 5, "minute": 17, "second": 52}
